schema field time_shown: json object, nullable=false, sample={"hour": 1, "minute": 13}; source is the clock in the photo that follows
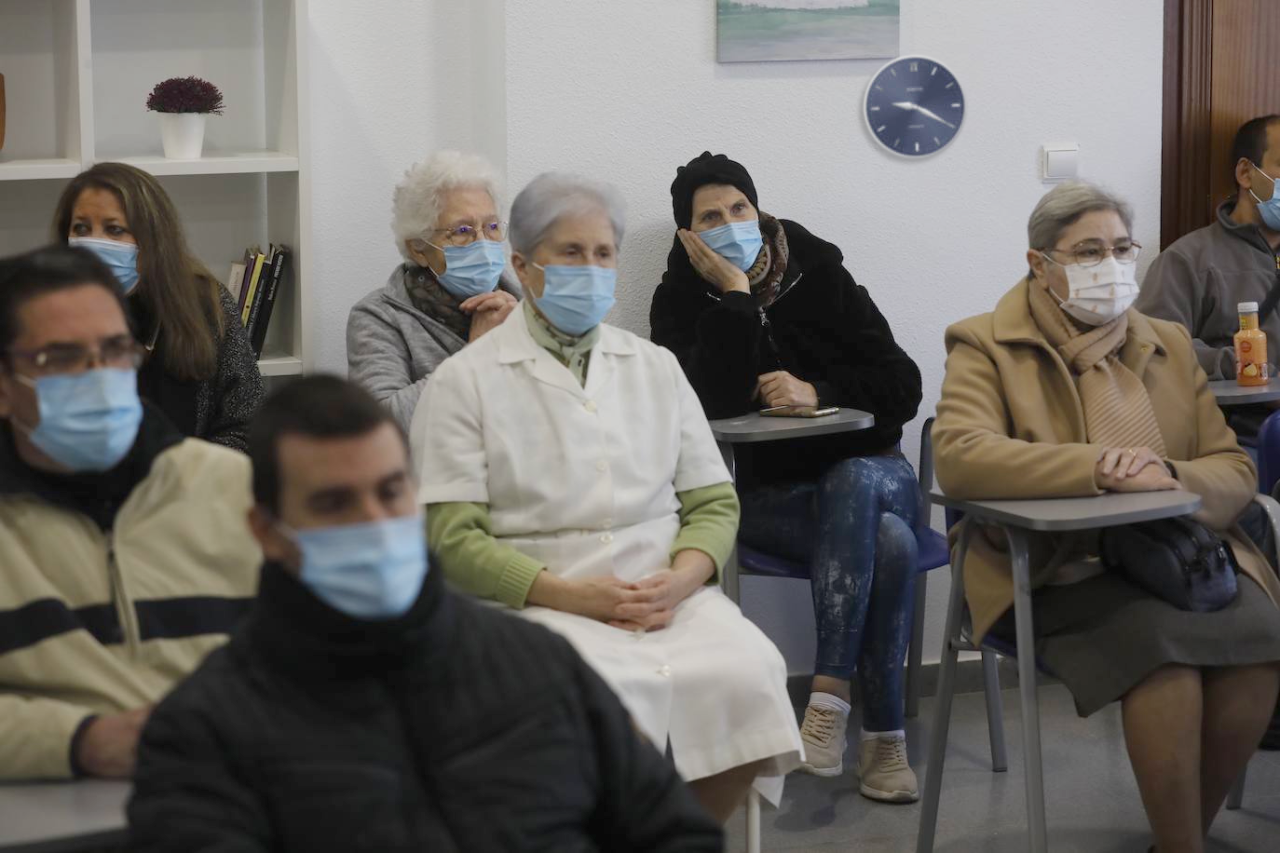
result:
{"hour": 9, "minute": 20}
